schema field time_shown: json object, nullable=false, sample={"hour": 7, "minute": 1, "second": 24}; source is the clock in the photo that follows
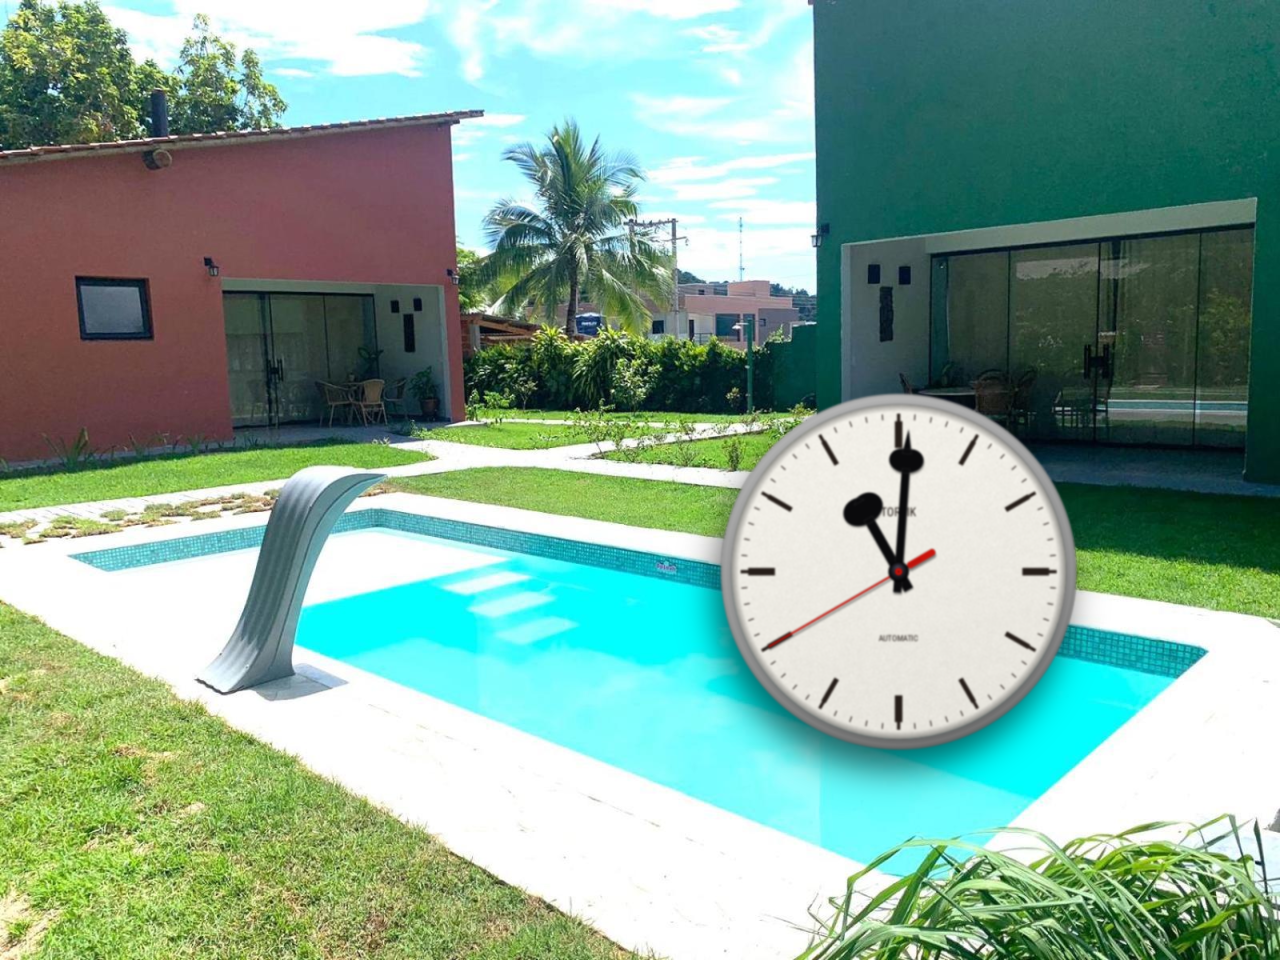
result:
{"hour": 11, "minute": 0, "second": 40}
